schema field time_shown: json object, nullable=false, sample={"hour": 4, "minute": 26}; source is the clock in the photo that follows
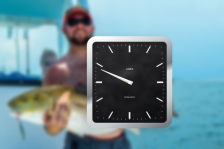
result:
{"hour": 9, "minute": 49}
